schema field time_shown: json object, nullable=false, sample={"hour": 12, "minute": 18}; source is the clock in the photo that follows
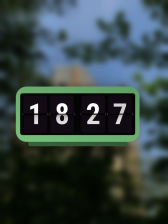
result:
{"hour": 18, "minute": 27}
